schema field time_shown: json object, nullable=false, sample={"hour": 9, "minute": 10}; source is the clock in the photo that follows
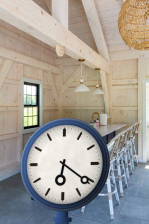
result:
{"hour": 6, "minute": 21}
